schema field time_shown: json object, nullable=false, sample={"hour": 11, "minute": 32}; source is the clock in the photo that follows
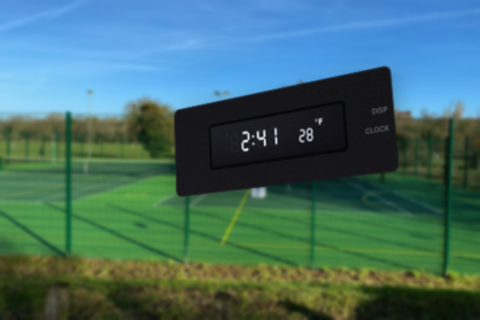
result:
{"hour": 2, "minute": 41}
